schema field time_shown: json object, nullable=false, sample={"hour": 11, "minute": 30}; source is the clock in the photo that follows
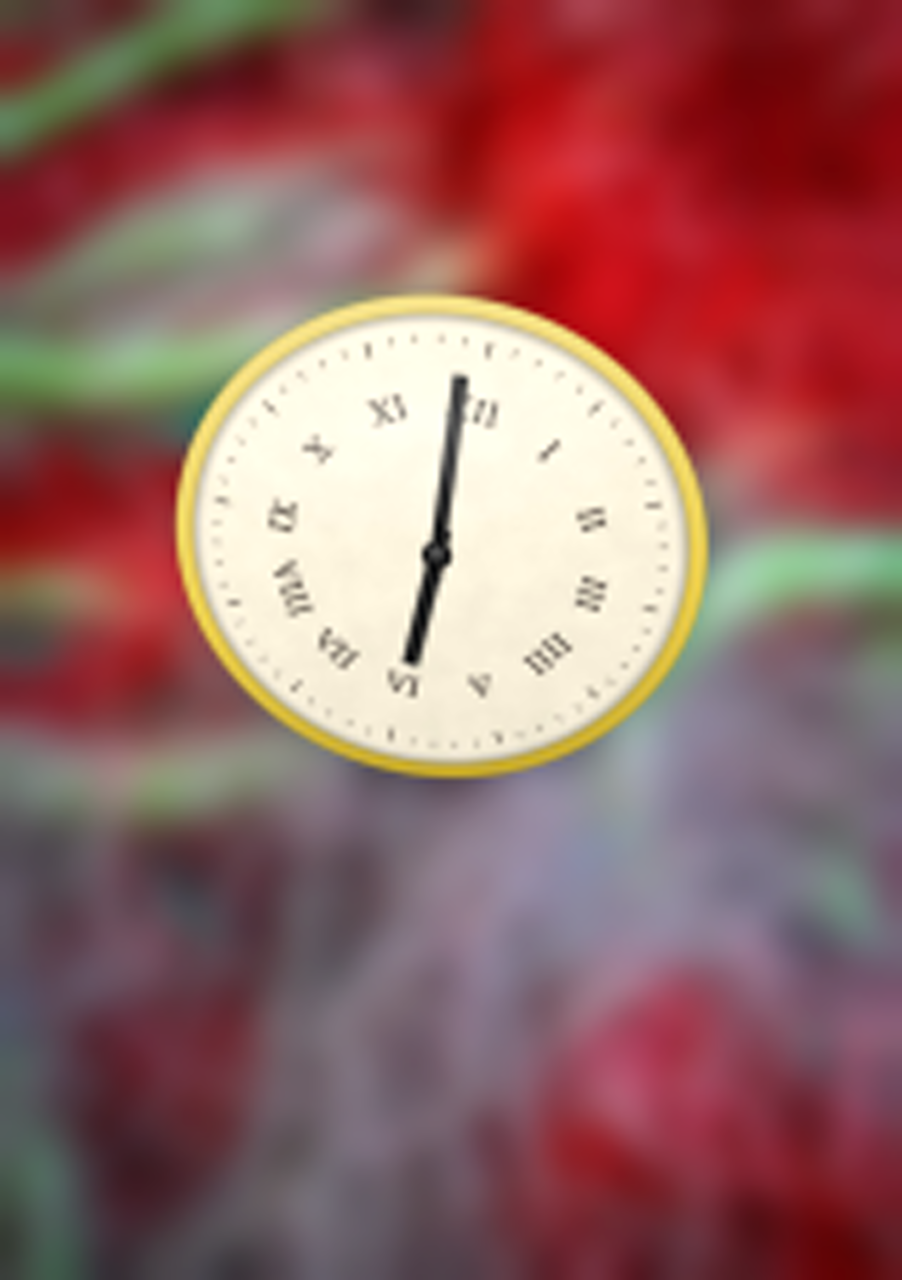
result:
{"hour": 5, "minute": 59}
